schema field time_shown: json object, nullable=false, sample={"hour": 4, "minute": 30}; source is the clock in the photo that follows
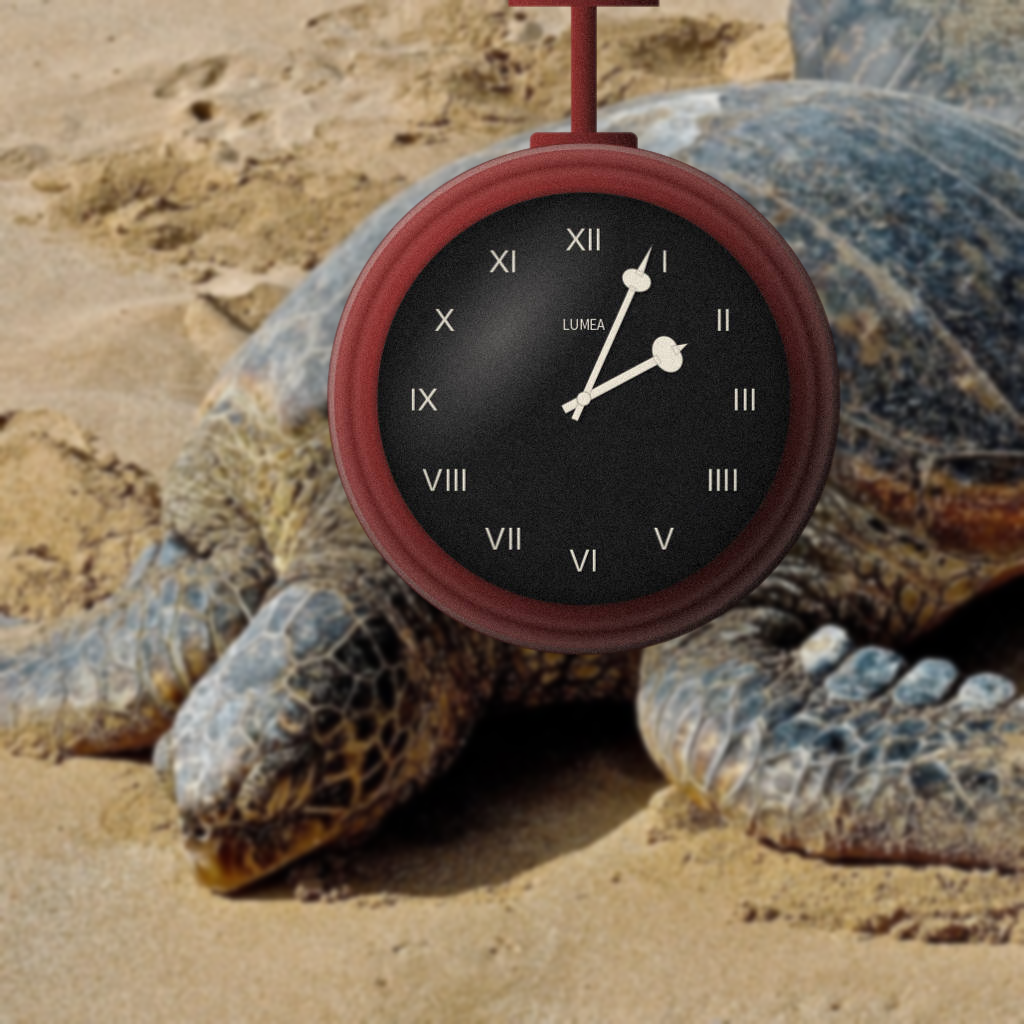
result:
{"hour": 2, "minute": 4}
